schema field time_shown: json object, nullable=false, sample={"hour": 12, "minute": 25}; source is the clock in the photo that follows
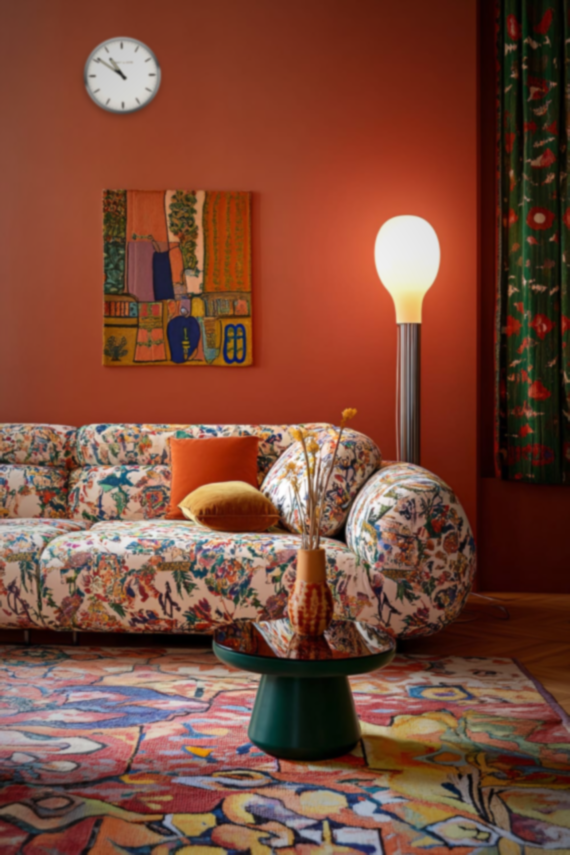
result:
{"hour": 10, "minute": 51}
